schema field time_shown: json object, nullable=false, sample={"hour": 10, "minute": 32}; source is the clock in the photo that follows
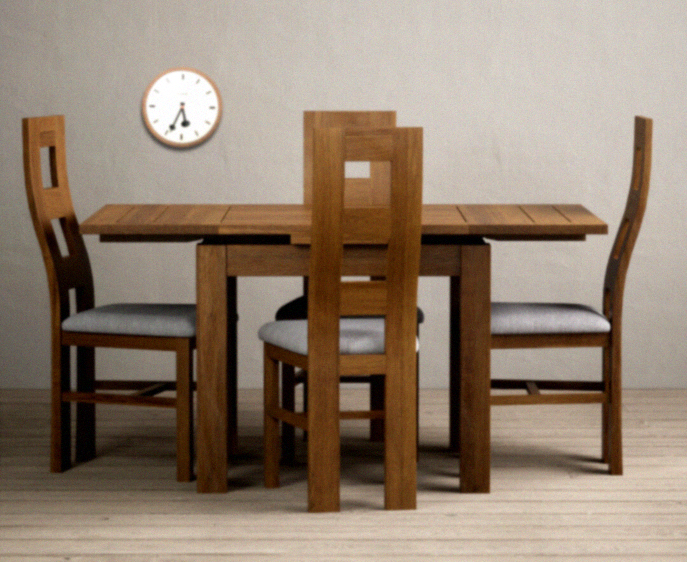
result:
{"hour": 5, "minute": 34}
